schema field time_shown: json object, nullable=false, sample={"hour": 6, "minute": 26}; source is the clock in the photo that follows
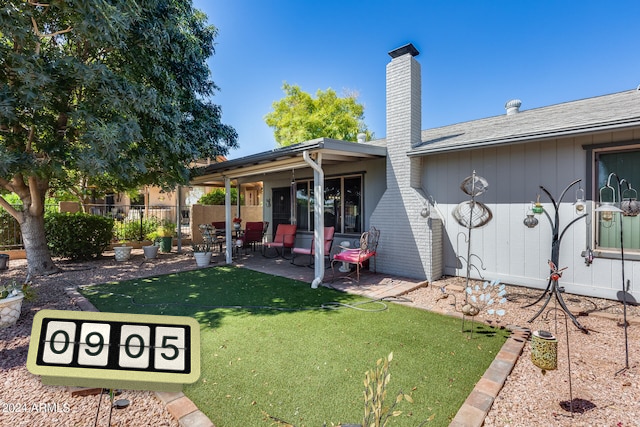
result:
{"hour": 9, "minute": 5}
